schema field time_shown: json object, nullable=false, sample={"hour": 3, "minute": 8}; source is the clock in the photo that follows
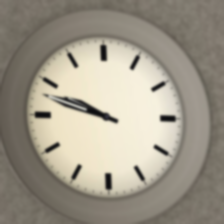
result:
{"hour": 9, "minute": 48}
